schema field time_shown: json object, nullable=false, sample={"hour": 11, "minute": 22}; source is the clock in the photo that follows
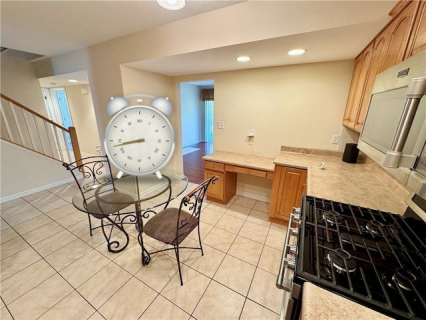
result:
{"hour": 8, "minute": 43}
